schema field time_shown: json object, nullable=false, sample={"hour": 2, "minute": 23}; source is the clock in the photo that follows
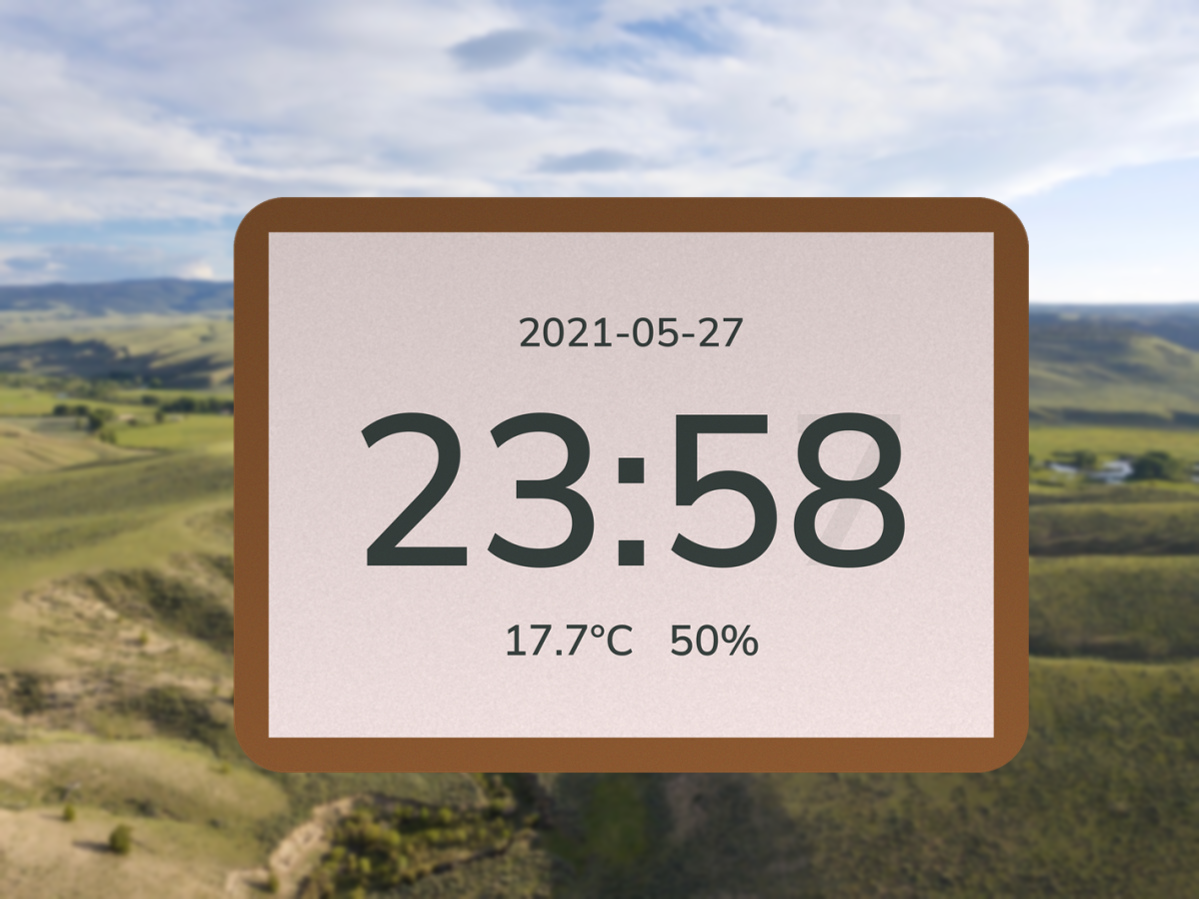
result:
{"hour": 23, "minute": 58}
